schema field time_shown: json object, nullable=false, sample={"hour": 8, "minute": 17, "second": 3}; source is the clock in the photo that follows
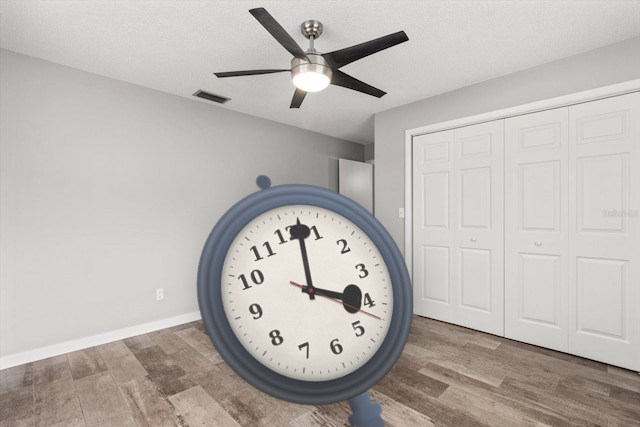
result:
{"hour": 4, "minute": 2, "second": 22}
